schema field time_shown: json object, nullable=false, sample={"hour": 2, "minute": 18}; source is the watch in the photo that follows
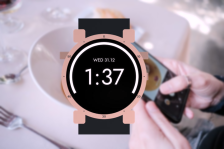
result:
{"hour": 1, "minute": 37}
